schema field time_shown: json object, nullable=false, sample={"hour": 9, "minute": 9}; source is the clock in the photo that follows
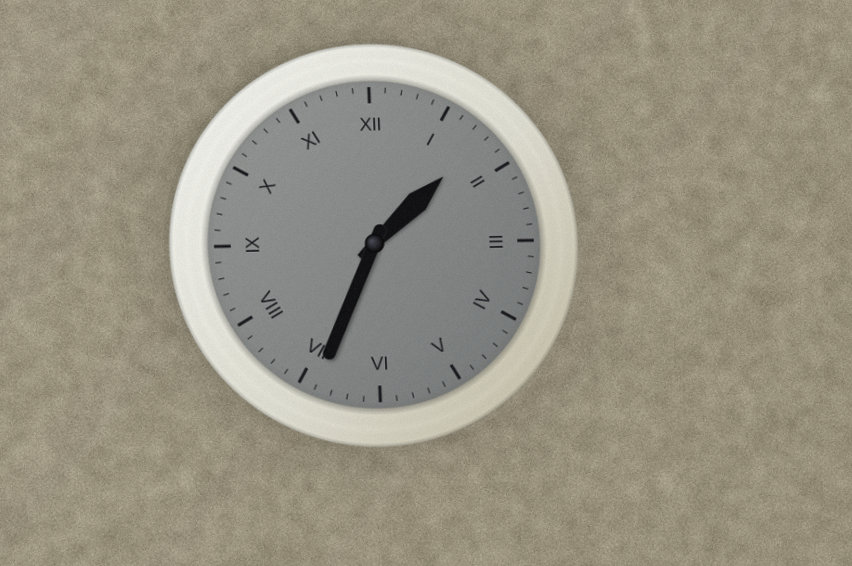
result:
{"hour": 1, "minute": 34}
